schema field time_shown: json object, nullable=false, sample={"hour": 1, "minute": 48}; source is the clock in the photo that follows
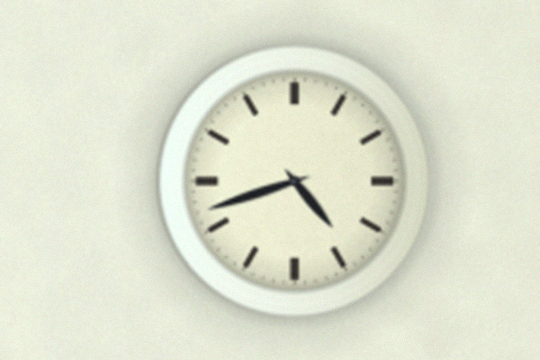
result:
{"hour": 4, "minute": 42}
